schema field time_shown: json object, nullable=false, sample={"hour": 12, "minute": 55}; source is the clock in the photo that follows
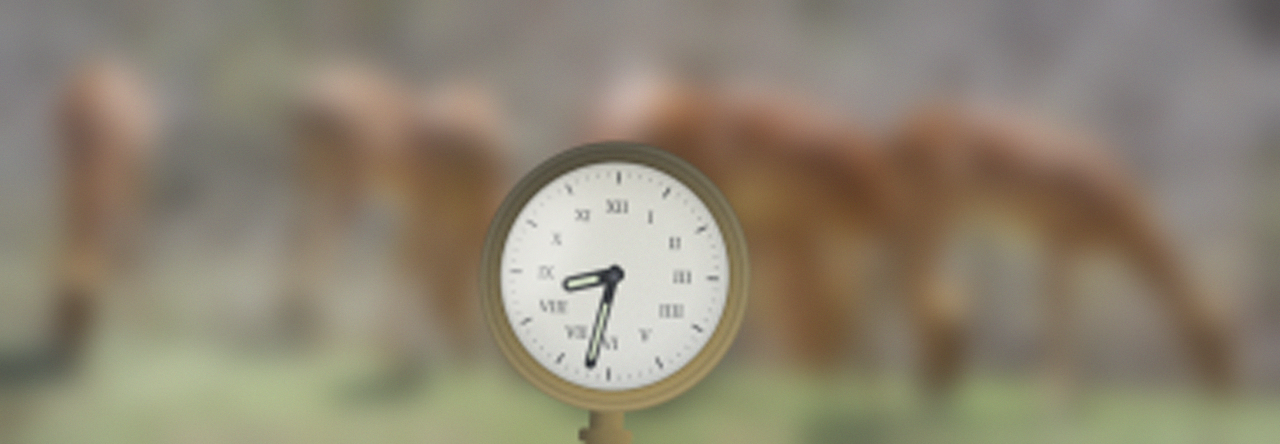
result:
{"hour": 8, "minute": 32}
